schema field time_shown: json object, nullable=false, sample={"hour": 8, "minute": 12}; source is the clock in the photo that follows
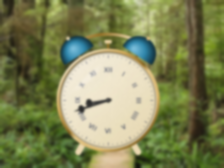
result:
{"hour": 8, "minute": 42}
